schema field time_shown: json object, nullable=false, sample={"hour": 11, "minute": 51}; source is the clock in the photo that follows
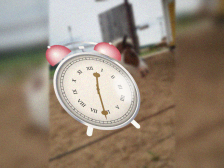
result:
{"hour": 12, "minute": 31}
